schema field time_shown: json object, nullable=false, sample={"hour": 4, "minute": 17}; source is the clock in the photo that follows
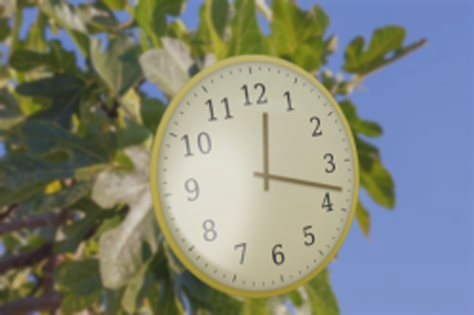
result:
{"hour": 12, "minute": 18}
